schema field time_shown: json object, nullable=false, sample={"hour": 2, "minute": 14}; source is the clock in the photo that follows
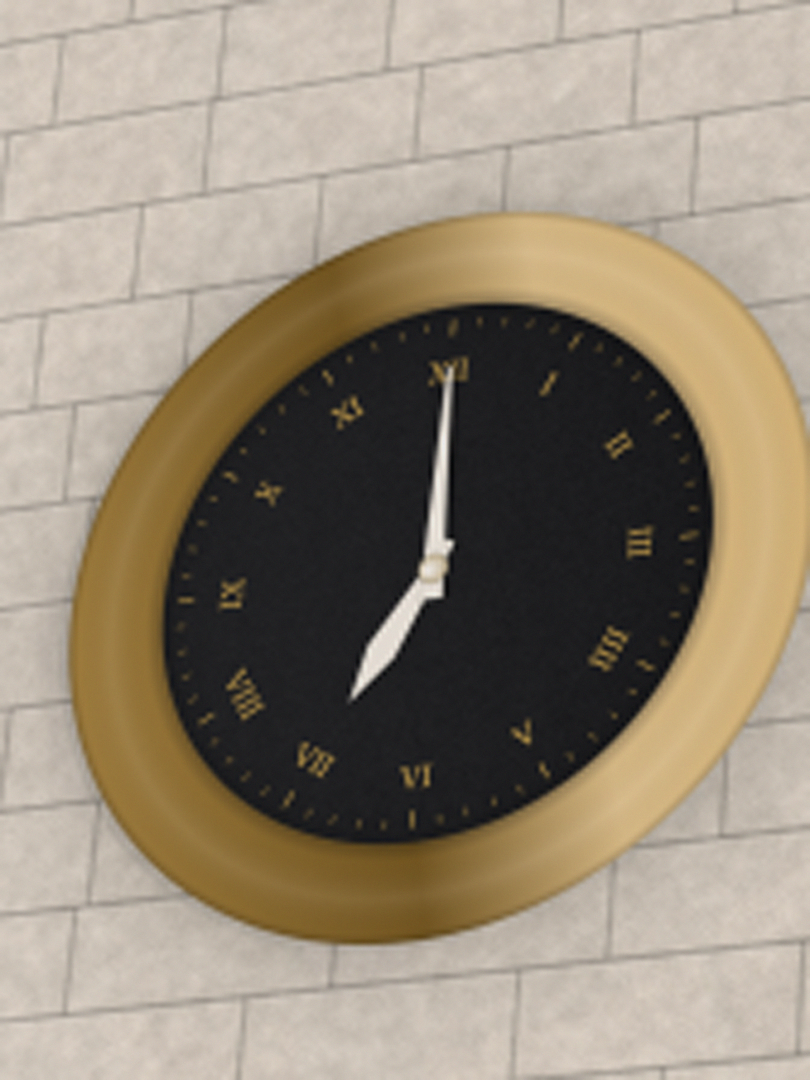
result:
{"hour": 7, "minute": 0}
